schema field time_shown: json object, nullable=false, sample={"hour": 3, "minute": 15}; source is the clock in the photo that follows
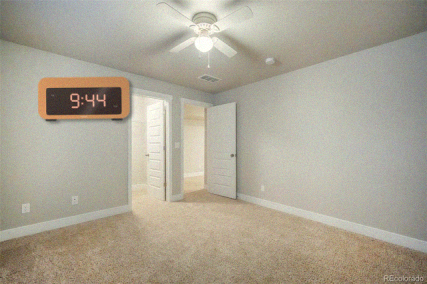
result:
{"hour": 9, "minute": 44}
